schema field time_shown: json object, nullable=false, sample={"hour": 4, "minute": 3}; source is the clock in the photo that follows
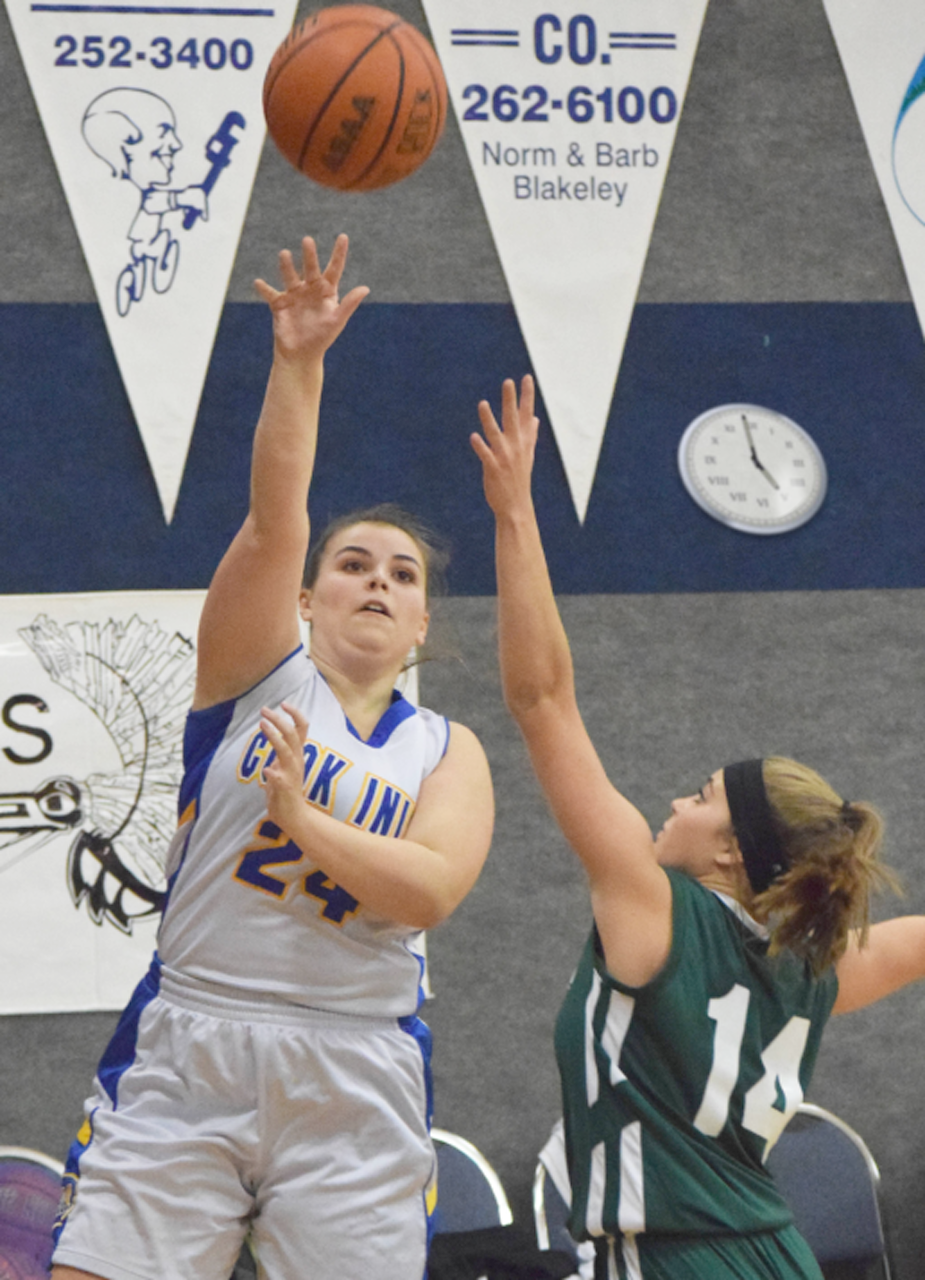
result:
{"hour": 4, "minute": 59}
